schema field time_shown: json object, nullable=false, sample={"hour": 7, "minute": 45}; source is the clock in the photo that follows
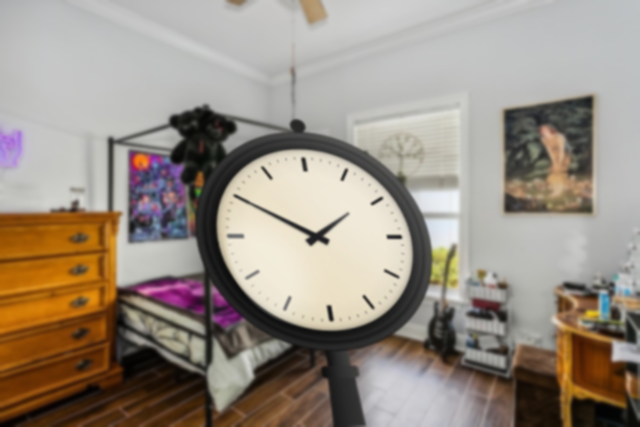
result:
{"hour": 1, "minute": 50}
